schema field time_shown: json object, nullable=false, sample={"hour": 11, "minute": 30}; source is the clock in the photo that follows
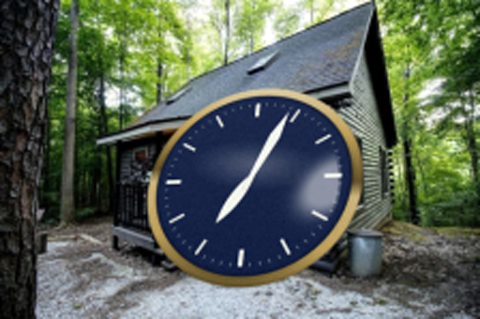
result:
{"hour": 7, "minute": 4}
